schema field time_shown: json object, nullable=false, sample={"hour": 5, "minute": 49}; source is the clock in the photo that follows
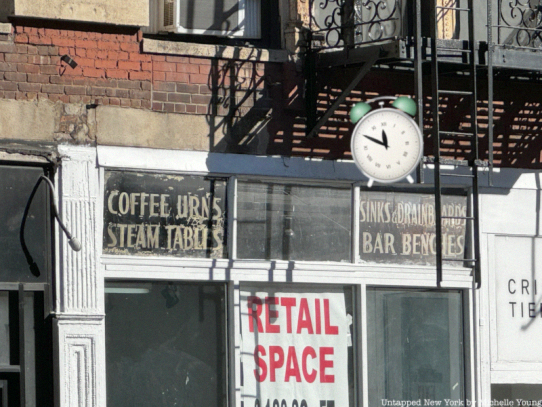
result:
{"hour": 11, "minute": 50}
